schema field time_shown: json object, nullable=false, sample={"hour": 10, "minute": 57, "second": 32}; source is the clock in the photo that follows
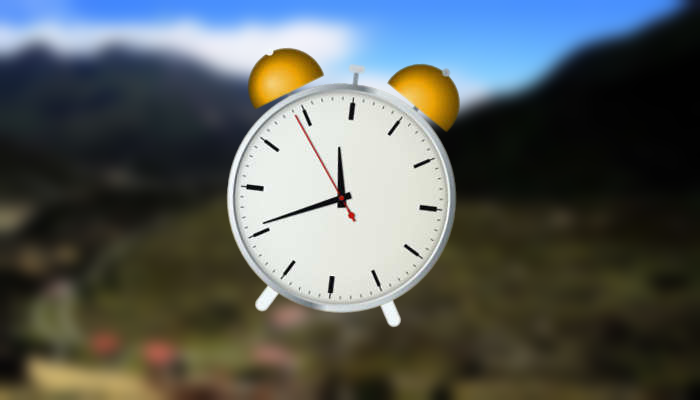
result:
{"hour": 11, "minute": 40, "second": 54}
